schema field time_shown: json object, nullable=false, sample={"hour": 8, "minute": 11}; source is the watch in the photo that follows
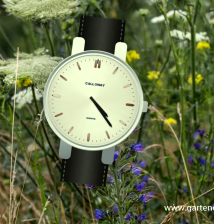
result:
{"hour": 4, "minute": 23}
